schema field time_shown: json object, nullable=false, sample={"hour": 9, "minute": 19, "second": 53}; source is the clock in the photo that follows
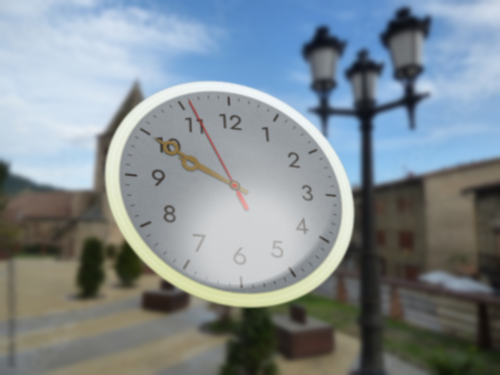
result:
{"hour": 9, "minute": 49, "second": 56}
